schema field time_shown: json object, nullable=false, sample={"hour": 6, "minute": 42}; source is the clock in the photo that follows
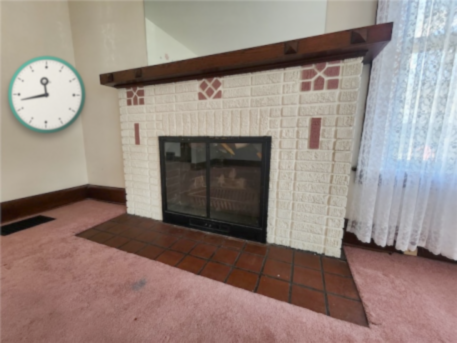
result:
{"hour": 11, "minute": 43}
